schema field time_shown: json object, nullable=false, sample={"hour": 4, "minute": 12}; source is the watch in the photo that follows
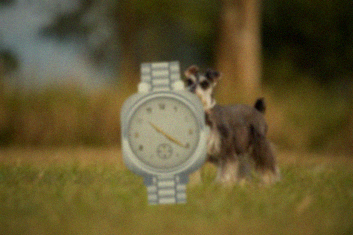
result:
{"hour": 10, "minute": 21}
